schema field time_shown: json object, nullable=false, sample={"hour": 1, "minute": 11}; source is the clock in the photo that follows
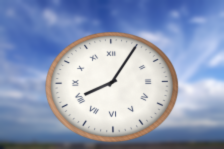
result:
{"hour": 8, "minute": 5}
